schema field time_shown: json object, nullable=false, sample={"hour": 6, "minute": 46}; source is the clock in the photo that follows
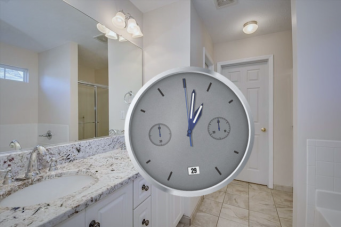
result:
{"hour": 1, "minute": 2}
